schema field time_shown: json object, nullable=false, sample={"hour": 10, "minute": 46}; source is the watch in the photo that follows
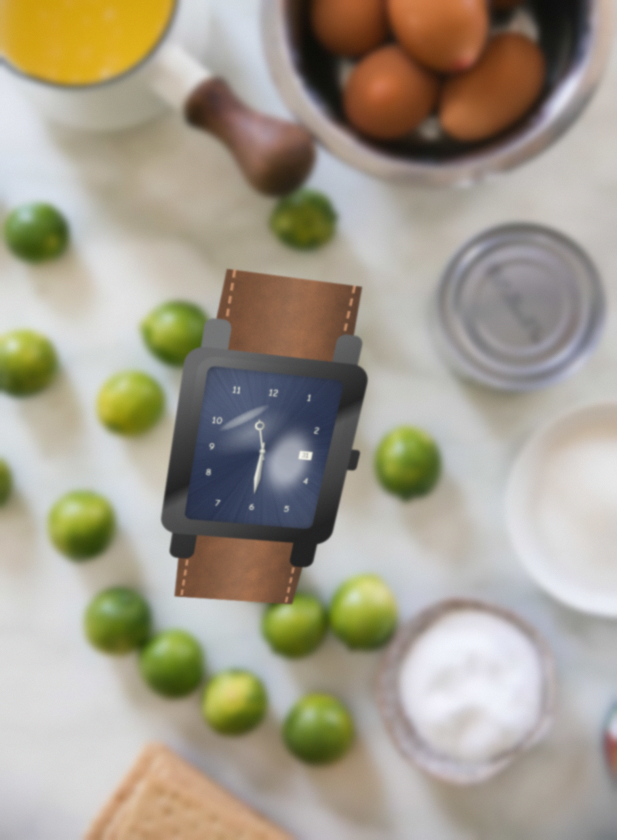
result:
{"hour": 11, "minute": 30}
